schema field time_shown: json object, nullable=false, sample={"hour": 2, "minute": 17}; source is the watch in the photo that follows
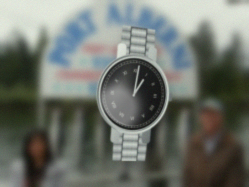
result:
{"hour": 1, "minute": 1}
